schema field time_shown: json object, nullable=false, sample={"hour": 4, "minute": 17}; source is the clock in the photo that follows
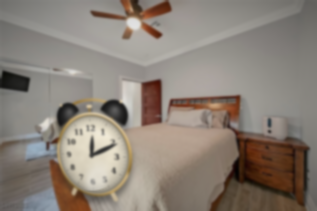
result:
{"hour": 12, "minute": 11}
